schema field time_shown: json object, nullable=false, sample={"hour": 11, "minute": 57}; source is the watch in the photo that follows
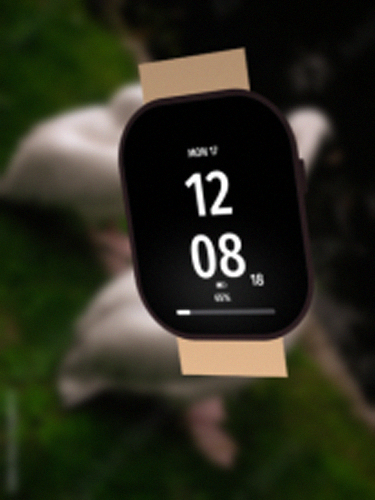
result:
{"hour": 12, "minute": 8}
